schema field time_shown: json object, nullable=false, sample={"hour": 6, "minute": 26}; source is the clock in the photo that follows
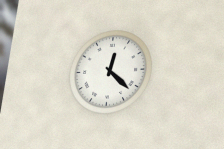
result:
{"hour": 12, "minute": 22}
